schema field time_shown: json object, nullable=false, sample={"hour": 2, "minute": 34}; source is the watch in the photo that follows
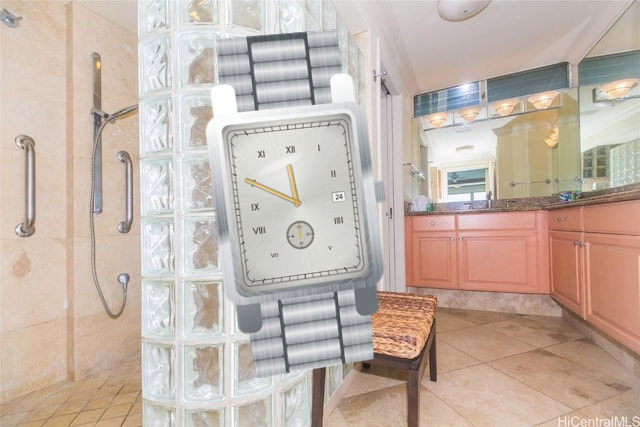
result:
{"hour": 11, "minute": 50}
